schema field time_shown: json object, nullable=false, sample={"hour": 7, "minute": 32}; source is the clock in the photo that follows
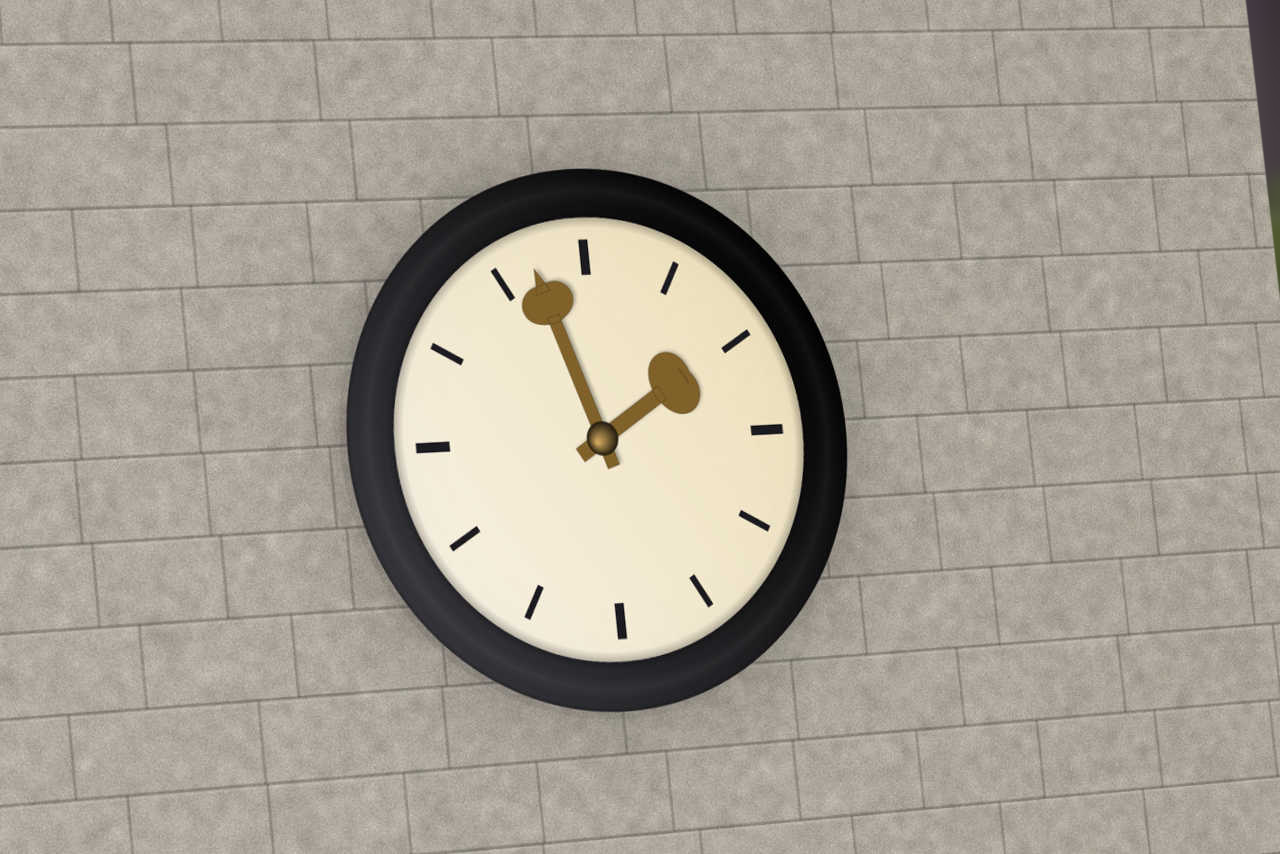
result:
{"hour": 1, "minute": 57}
